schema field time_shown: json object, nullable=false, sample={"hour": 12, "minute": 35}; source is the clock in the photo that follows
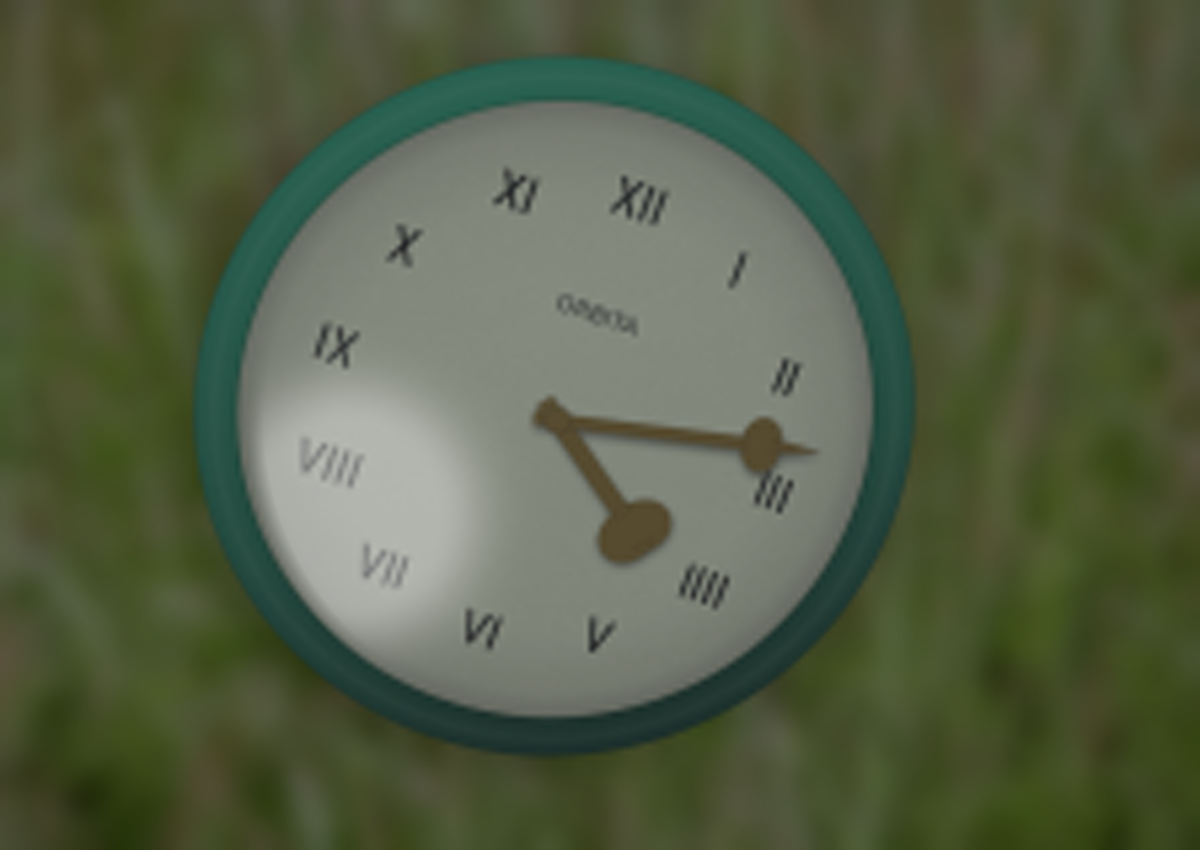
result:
{"hour": 4, "minute": 13}
